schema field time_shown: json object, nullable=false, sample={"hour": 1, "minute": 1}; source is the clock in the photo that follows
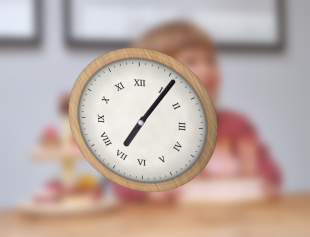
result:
{"hour": 7, "minute": 6}
